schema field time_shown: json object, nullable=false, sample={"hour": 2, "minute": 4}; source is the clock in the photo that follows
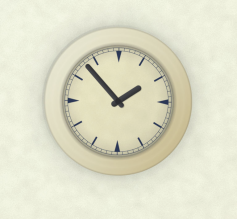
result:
{"hour": 1, "minute": 53}
